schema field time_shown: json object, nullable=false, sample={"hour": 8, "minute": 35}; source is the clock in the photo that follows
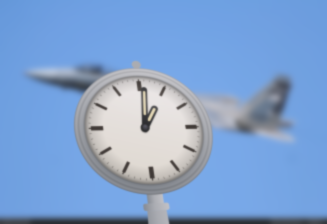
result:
{"hour": 1, "minute": 1}
